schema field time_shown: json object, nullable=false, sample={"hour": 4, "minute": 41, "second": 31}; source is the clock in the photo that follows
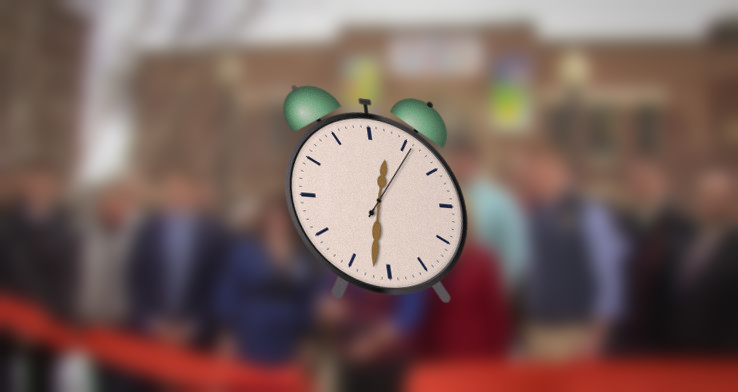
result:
{"hour": 12, "minute": 32, "second": 6}
